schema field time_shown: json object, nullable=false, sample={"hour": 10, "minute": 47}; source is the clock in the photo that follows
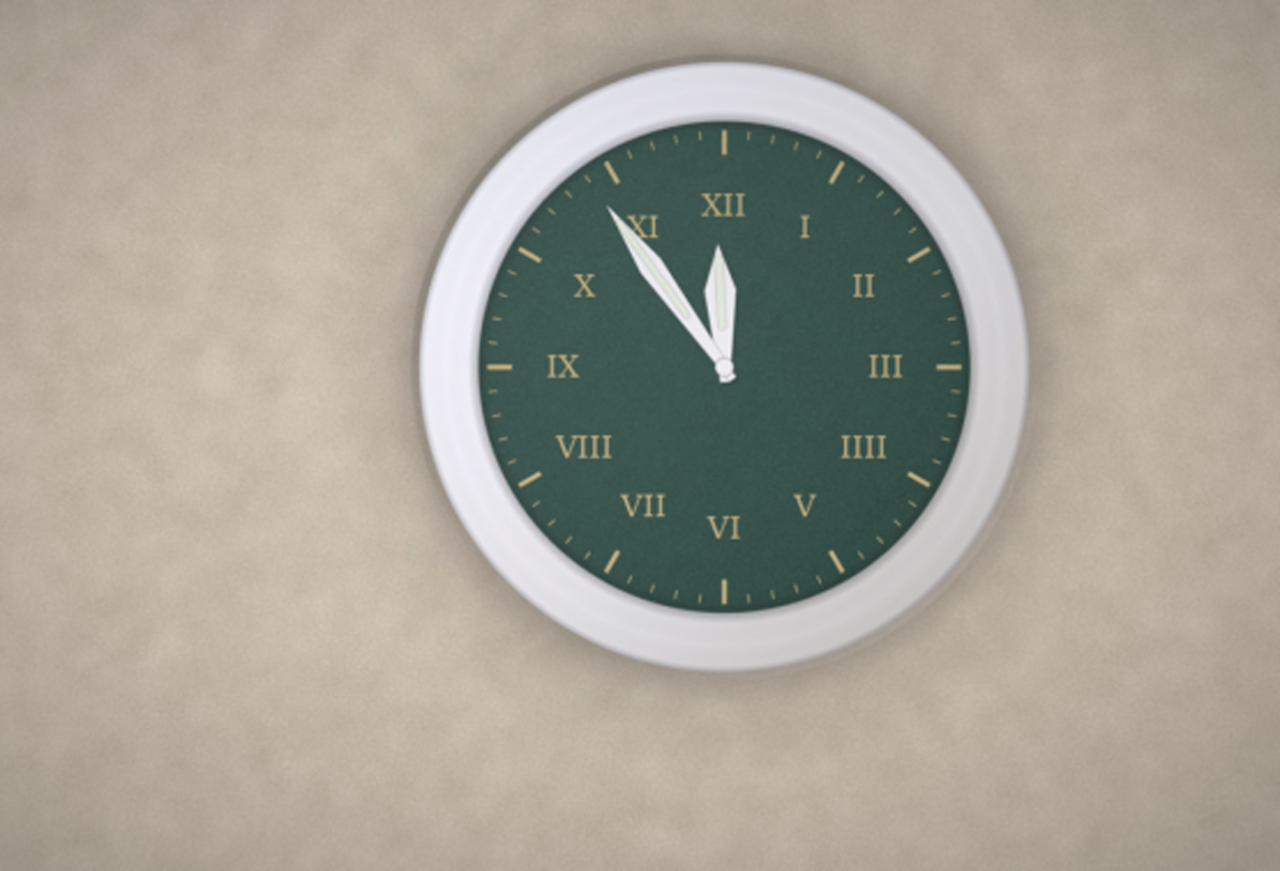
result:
{"hour": 11, "minute": 54}
